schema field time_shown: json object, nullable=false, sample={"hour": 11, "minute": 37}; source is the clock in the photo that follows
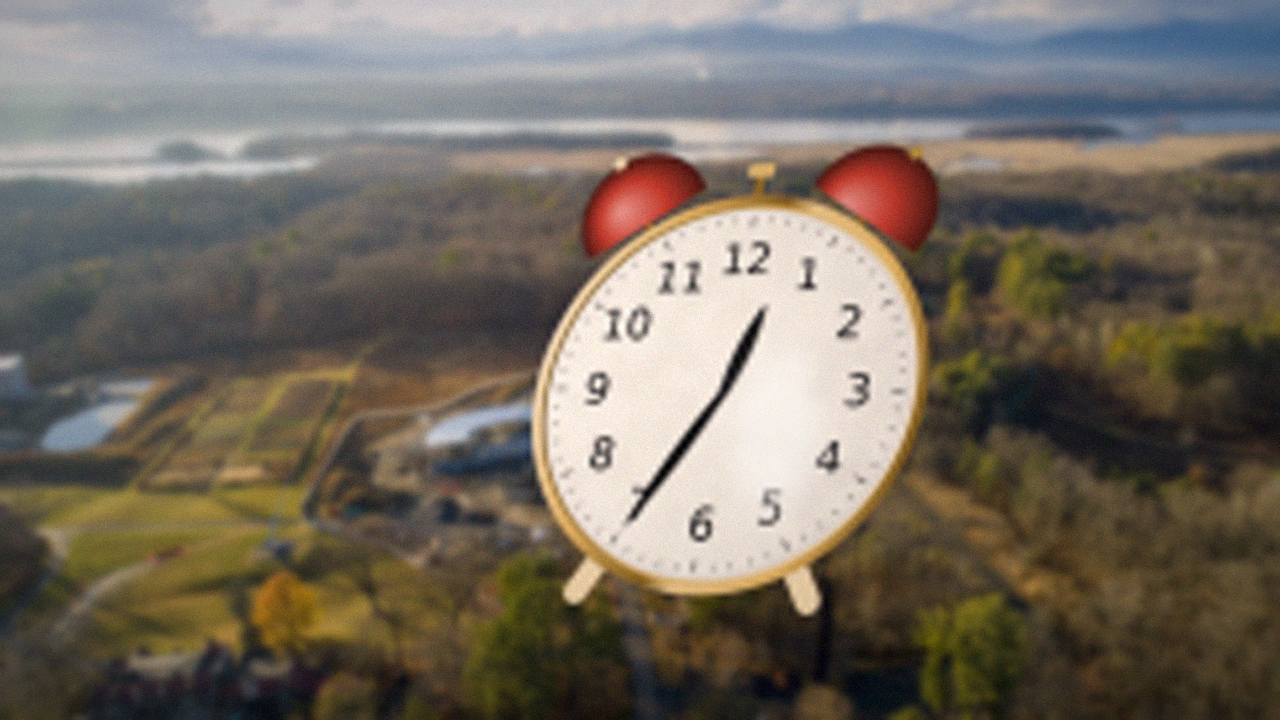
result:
{"hour": 12, "minute": 35}
